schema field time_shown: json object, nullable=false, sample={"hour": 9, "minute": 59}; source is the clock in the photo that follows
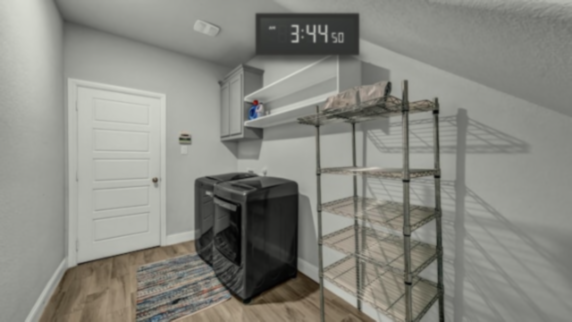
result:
{"hour": 3, "minute": 44}
